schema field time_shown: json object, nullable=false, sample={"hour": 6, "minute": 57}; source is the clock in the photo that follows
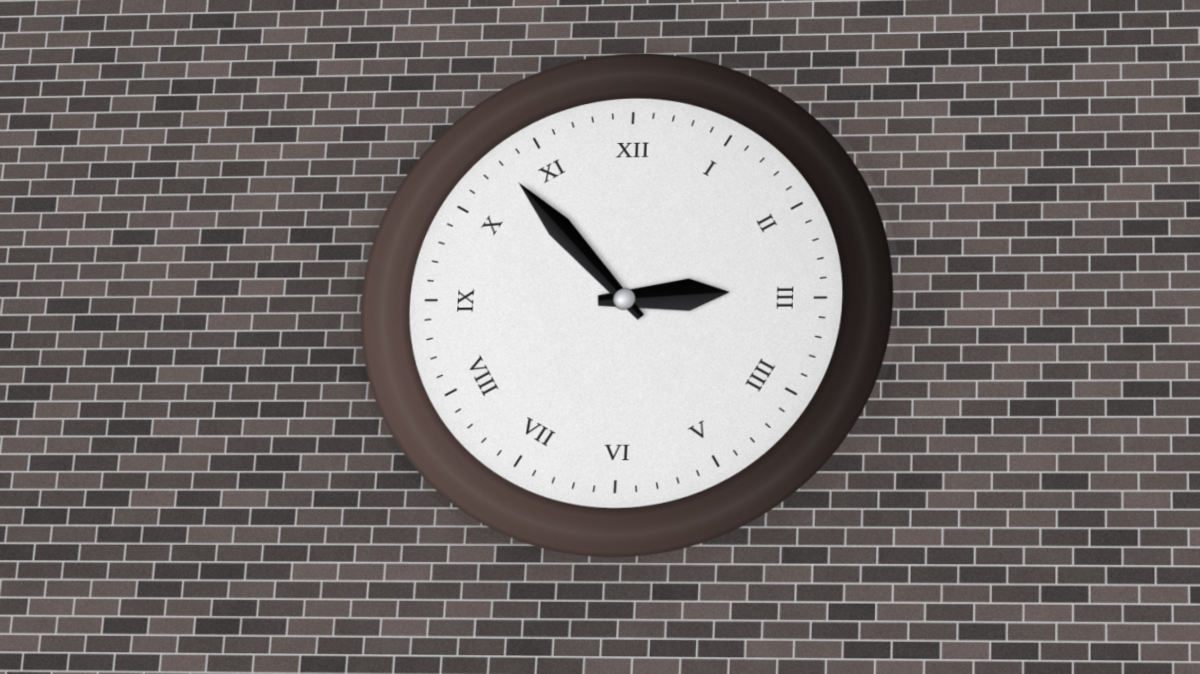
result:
{"hour": 2, "minute": 53}
